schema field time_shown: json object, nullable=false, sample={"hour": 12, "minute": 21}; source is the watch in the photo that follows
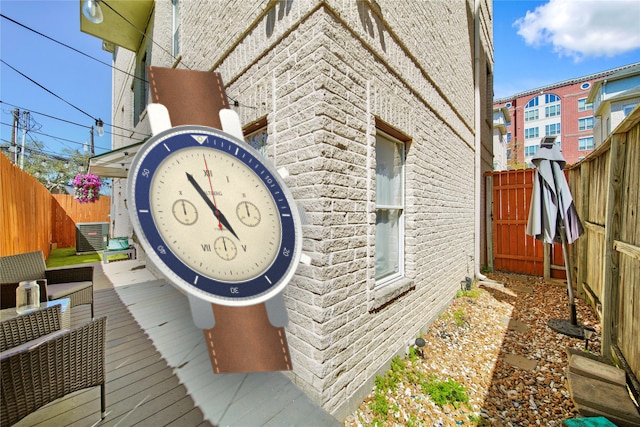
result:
{"hour": 4, "minute": 55}
